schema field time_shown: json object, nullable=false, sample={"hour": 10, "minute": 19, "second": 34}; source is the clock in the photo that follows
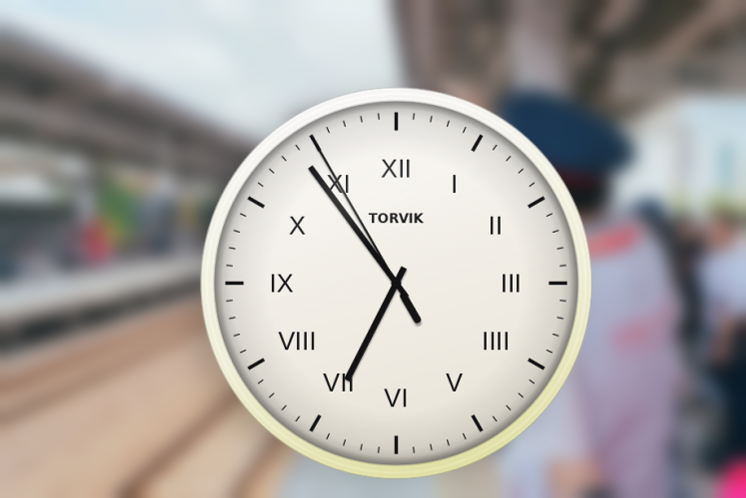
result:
{"hour": 6, "minute": 53, "second": 55}
